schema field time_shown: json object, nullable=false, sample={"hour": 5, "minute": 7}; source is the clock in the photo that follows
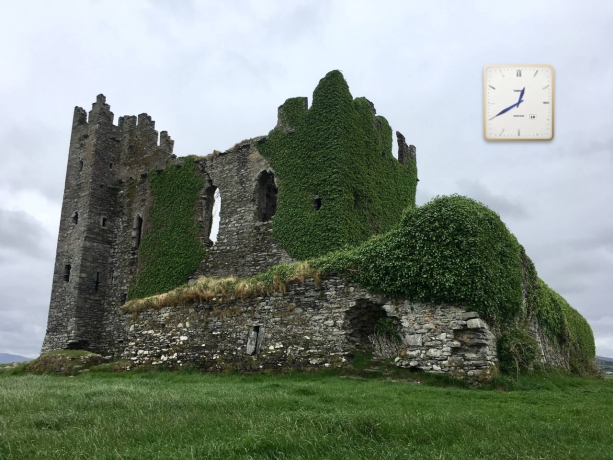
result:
{"hour": 12, "minute": 40}
